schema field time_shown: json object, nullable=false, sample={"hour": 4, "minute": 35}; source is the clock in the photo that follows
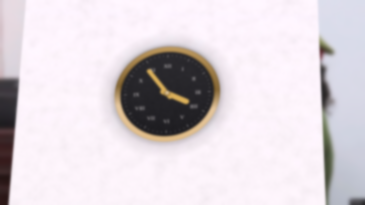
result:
{"hour": 3, "minute": 54}
